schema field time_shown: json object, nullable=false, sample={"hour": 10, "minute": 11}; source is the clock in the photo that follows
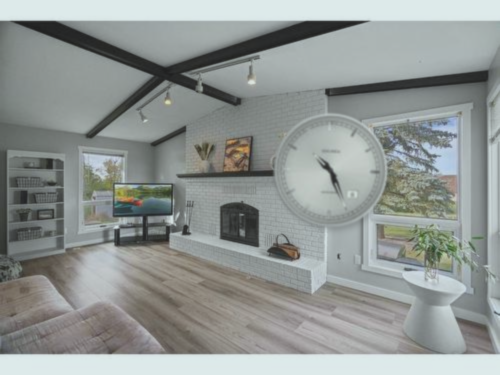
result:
{"hour": 10, "minute": 26}
